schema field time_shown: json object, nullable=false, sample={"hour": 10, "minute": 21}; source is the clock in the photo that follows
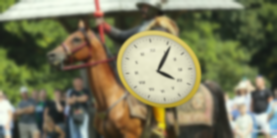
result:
{"hour": 4, "minute": 6}
